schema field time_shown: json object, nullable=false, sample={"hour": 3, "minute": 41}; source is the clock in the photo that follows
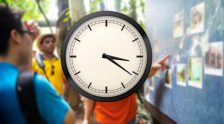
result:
{"hour": 3, "minute": 21}
